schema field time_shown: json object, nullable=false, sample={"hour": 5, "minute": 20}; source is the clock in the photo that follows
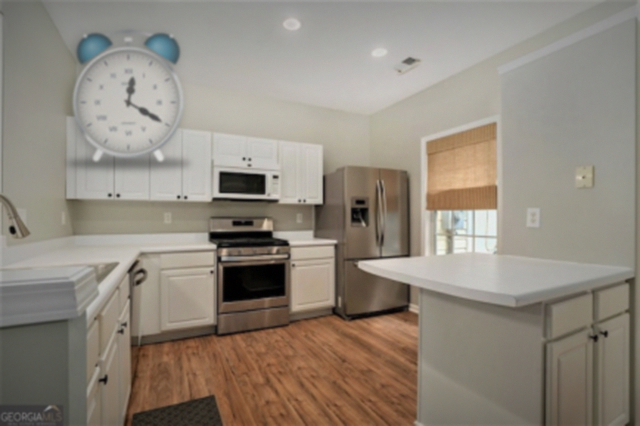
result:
{"hour": 12, "minute": 20}
